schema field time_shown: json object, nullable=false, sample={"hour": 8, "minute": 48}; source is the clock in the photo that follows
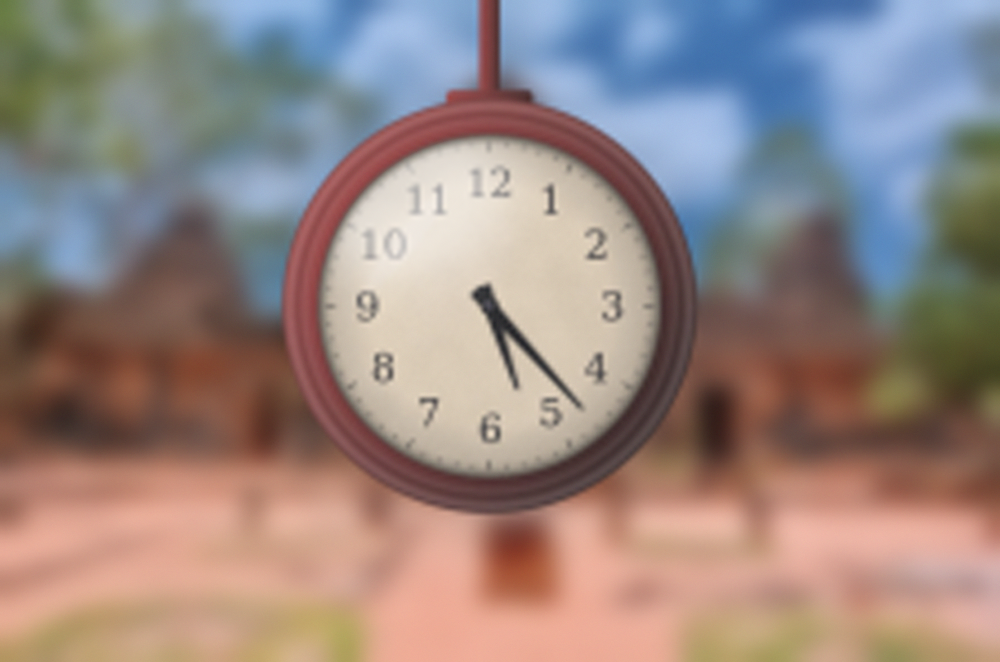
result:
{"hour": 5, "minute": 23}
